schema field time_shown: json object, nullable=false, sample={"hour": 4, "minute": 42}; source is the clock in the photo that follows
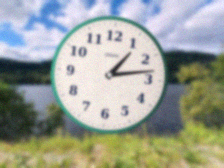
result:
{"hour": 1, "minute": 13}
